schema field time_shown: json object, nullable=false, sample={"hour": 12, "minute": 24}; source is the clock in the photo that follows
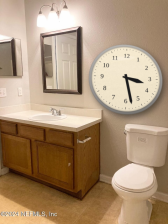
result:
{"hour": 3, "minute": 28}
